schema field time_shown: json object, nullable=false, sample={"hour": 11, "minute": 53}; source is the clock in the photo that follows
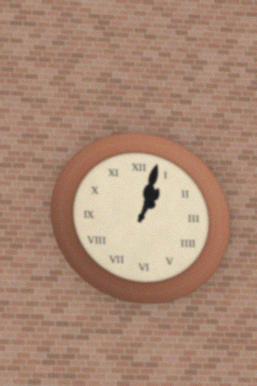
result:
{"hour": 1, "minute": 3}
